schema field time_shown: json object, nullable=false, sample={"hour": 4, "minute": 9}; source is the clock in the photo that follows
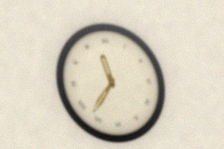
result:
{"hour": 11, "minute": 37}
